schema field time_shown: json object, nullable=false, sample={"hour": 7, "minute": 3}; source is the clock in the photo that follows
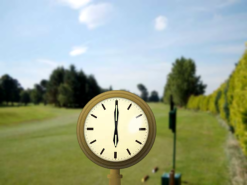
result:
{"hour": 6, "minute": 0}
